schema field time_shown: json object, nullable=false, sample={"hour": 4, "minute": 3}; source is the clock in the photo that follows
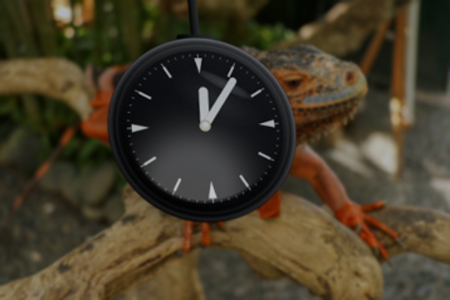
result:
{"hour": 12, "minute": 6}
